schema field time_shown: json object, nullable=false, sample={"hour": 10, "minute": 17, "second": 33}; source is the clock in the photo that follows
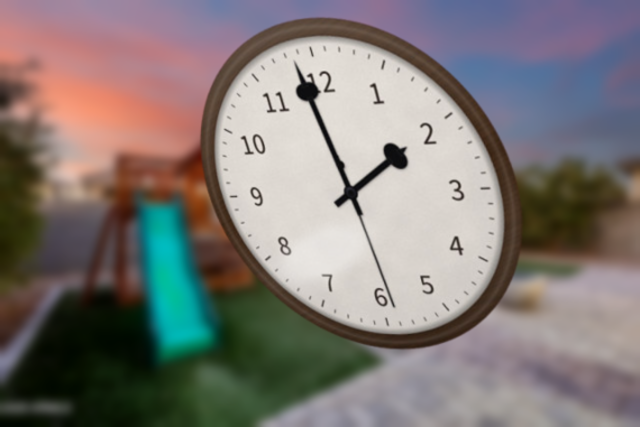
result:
{"hour": 1, "minute": 58, "second": 29}
